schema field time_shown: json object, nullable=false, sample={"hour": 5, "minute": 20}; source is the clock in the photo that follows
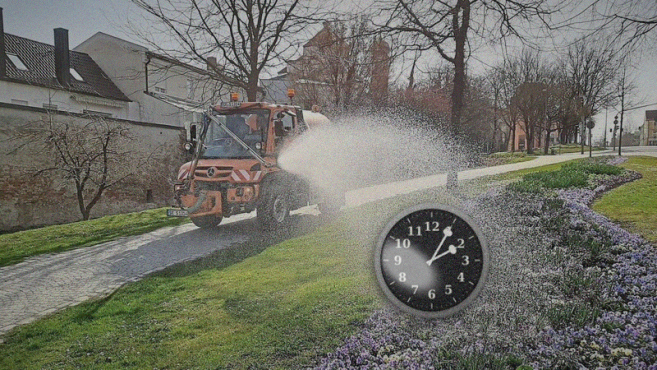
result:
{"hour": 2, "minute": 5}
